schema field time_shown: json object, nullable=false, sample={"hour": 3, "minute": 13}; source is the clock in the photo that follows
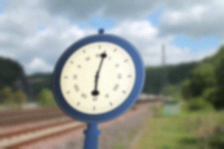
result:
{"hour": 6, "minute": 2}
